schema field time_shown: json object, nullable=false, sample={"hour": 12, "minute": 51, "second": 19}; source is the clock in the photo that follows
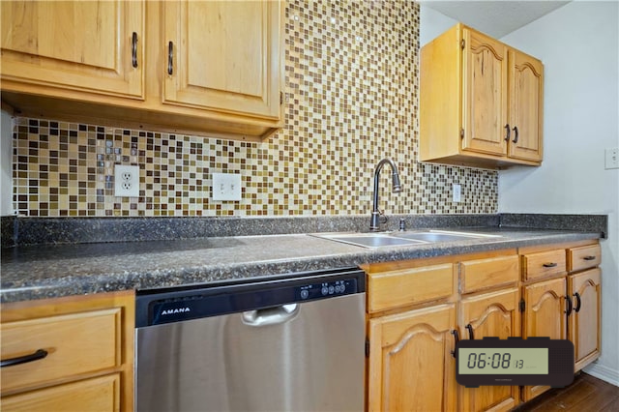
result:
{"hour": 6, "minute": 8, "second": 13}
